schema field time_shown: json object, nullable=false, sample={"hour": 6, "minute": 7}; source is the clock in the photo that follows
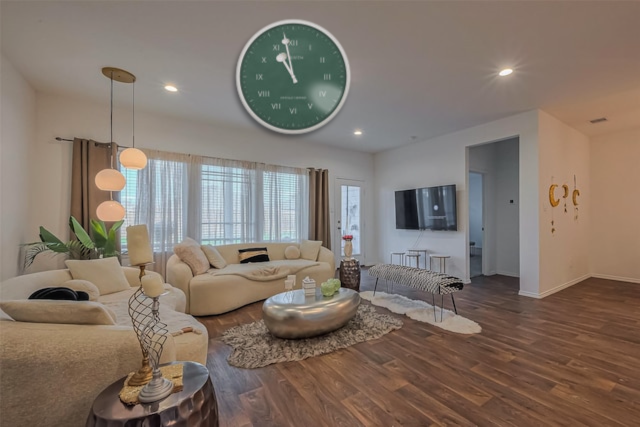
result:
{"hour": 10, "minute": 58}
